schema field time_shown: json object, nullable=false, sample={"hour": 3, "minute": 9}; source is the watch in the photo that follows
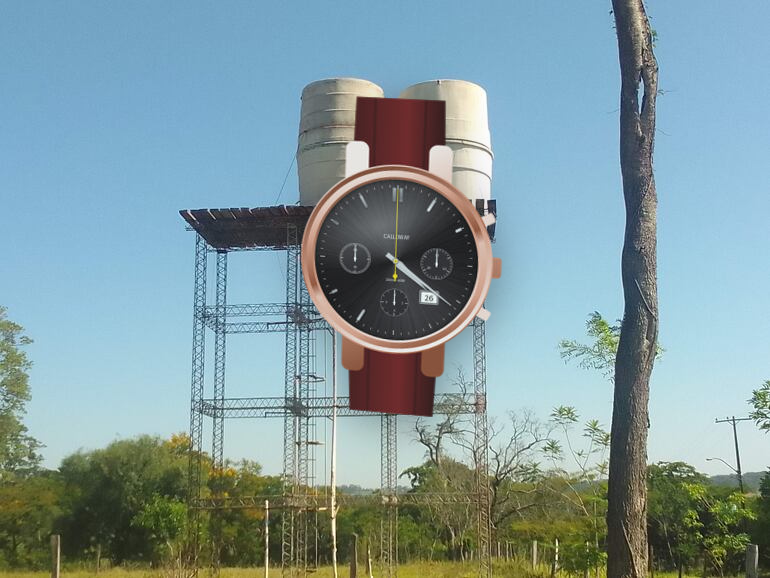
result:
{"hour": 4, "minute": 21}
